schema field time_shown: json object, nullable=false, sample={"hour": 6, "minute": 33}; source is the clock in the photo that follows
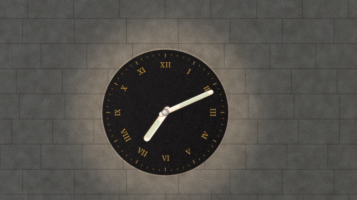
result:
{"hour": 7, "minute": 11}
